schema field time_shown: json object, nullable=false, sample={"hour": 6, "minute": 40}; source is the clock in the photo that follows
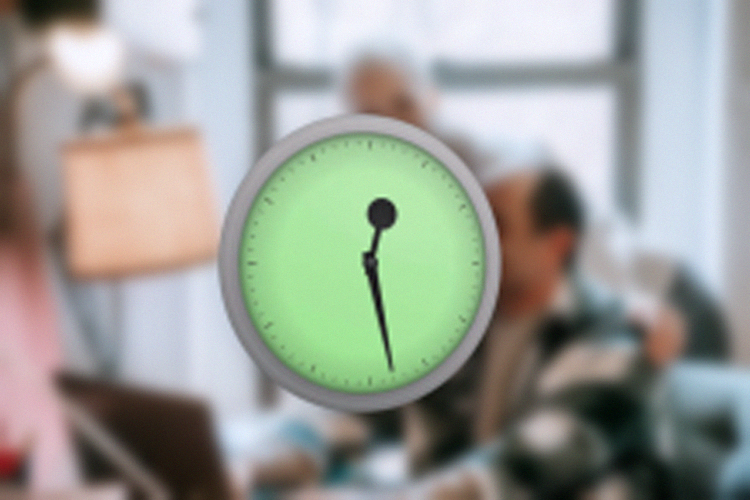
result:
{"hour": 12, "minute": 28}
